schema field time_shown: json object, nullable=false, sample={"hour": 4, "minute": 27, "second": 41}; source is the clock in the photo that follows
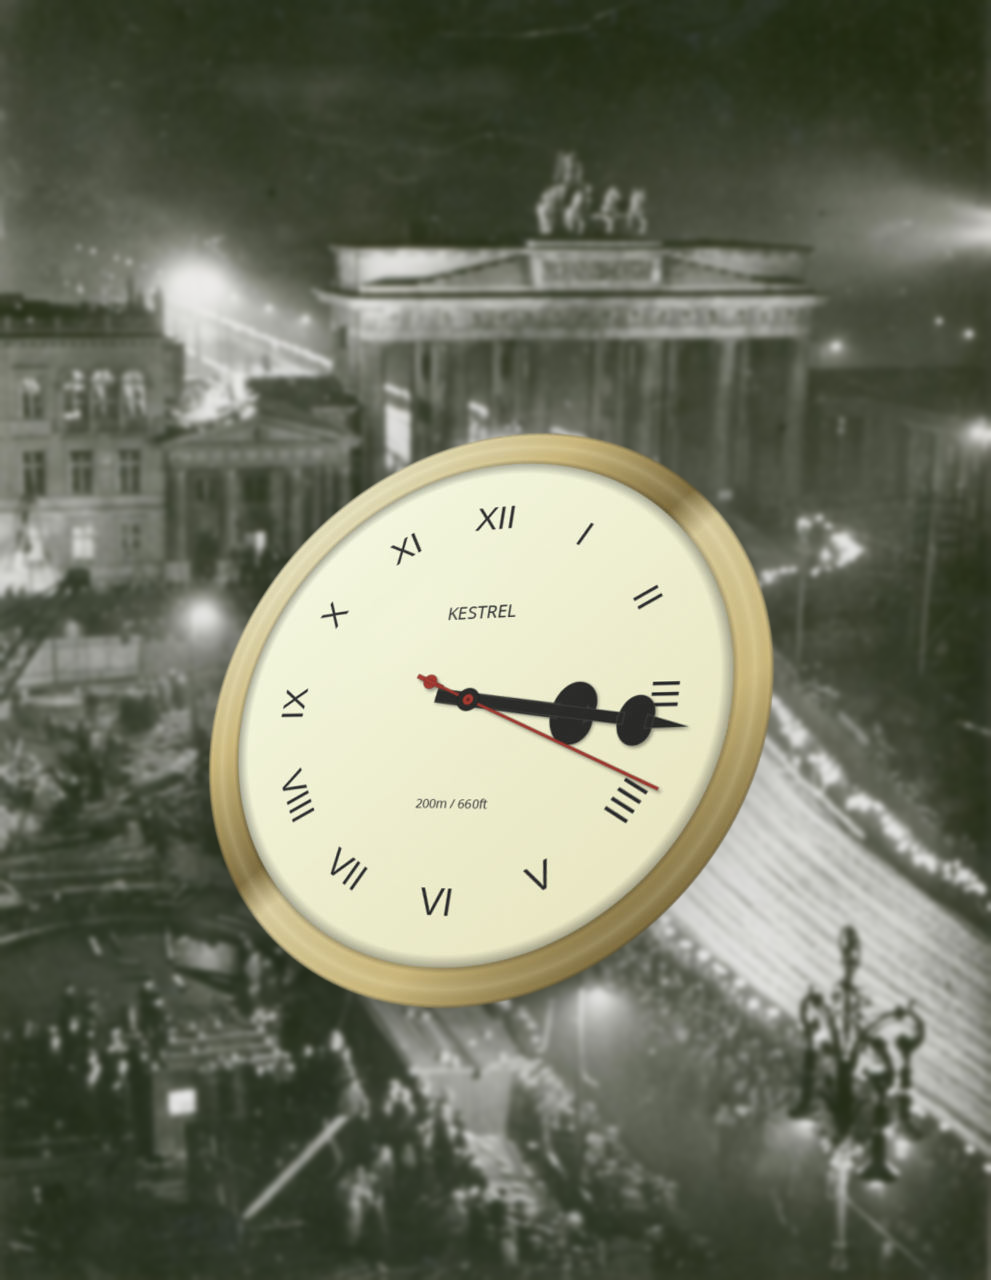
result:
{"hour": 3, "minute": 16, "second": 19}
